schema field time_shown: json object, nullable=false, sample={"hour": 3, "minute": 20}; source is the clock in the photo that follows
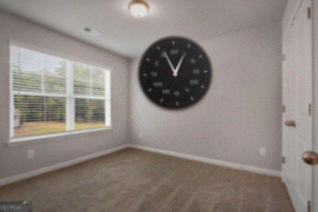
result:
{"hour": 12, "minute": 56}
